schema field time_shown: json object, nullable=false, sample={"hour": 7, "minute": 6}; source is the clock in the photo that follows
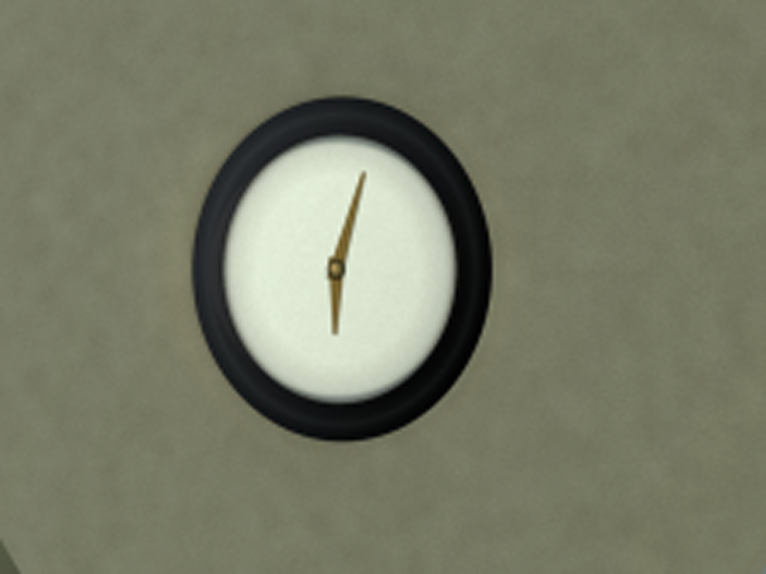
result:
{"hour": 6, "minute": 3}
